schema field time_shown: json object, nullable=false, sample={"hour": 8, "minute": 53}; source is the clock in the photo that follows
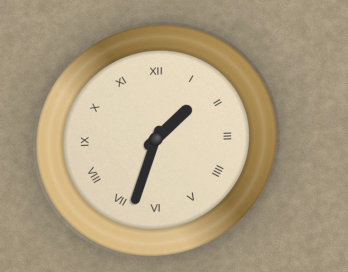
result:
{"hour": 1, "minute": 33}
